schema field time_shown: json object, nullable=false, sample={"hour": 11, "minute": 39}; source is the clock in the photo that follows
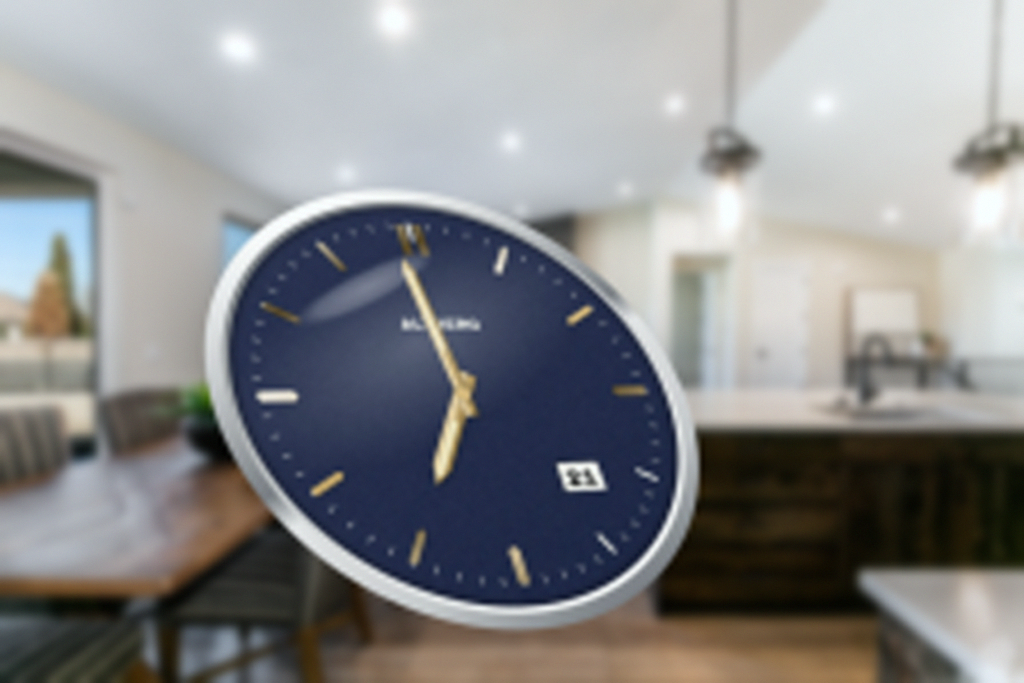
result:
{"hour": 6, "minute": 59}
